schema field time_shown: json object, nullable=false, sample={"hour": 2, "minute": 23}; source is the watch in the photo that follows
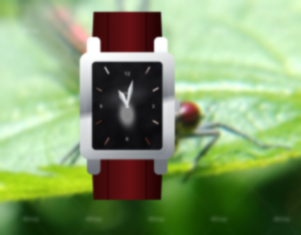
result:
{"hour": 11, "minute": 2}
